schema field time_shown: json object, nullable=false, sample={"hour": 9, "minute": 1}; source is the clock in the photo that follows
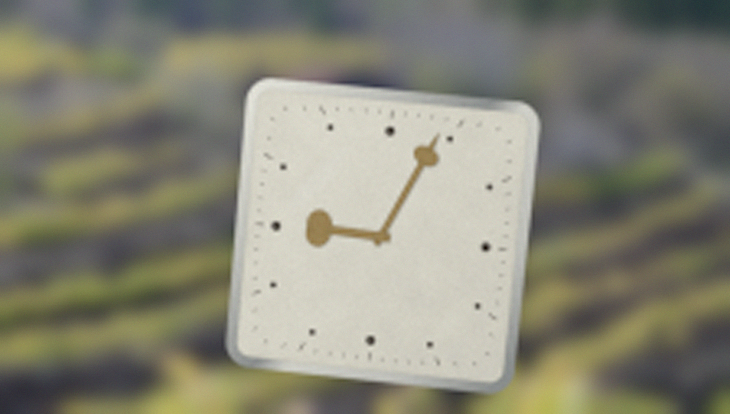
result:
{"hour": 9, "minute": 4}
